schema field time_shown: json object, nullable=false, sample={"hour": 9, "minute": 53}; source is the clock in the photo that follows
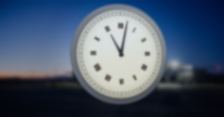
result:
{"hour": 11, "minute": 2}
